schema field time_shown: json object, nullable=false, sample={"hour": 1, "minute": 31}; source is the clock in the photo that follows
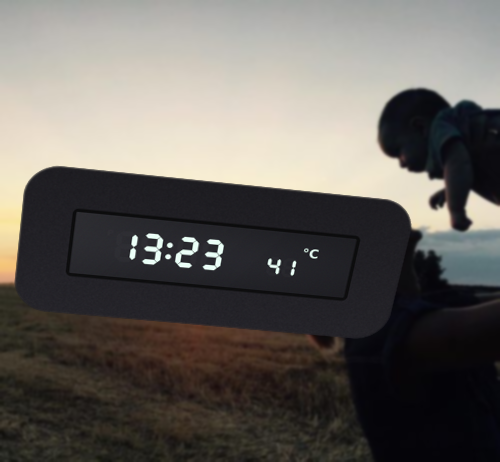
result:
{"hour": 13, "minute": 23}
